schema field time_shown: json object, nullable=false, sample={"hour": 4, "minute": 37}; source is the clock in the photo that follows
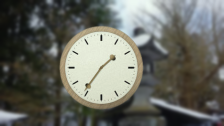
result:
{"hour": 1, "minute": 36}
